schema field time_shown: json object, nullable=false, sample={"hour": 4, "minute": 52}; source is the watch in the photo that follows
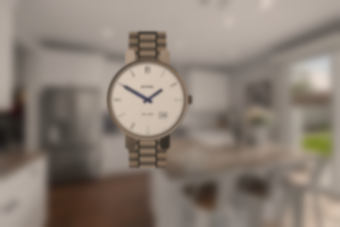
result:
{"hour": 1, "minute": 50}
